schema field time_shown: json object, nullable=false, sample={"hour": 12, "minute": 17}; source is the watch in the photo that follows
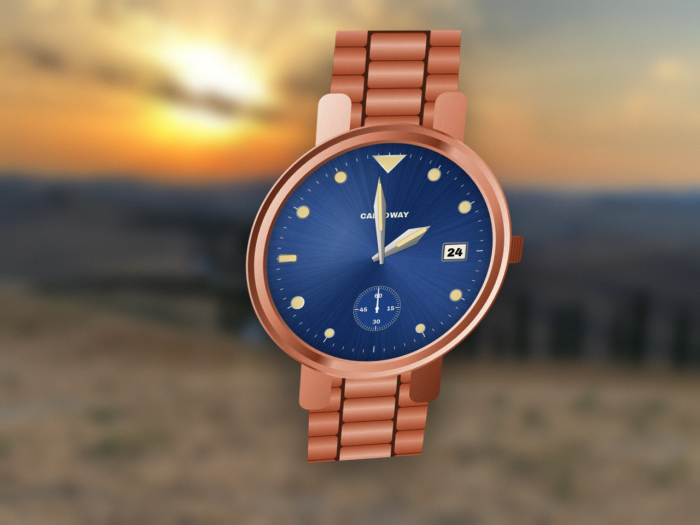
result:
{"hour": 1, "minute": 59}
